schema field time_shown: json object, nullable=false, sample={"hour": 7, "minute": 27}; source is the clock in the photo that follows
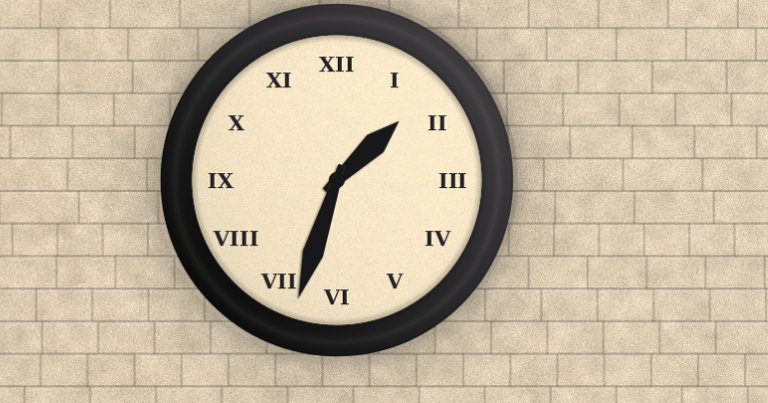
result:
{"hour": 1, "minute": 33}
